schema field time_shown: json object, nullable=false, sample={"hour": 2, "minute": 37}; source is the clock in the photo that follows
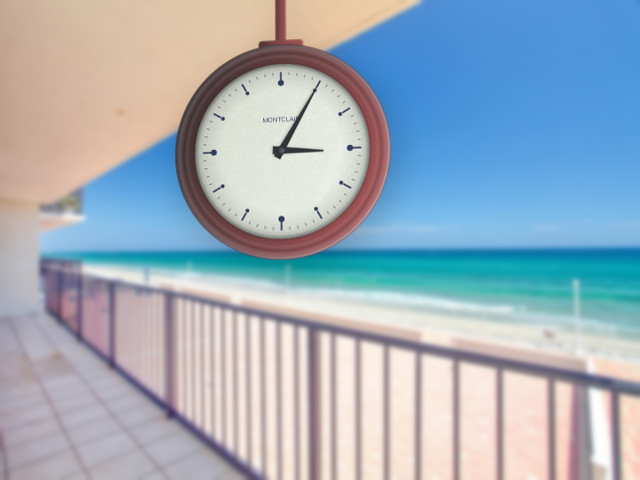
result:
{"hour": 3, "minute": 5}
